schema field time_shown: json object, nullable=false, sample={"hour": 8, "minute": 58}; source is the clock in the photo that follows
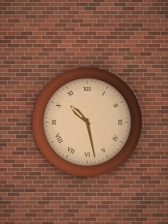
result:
{"hour": 10, "minute": 28}
